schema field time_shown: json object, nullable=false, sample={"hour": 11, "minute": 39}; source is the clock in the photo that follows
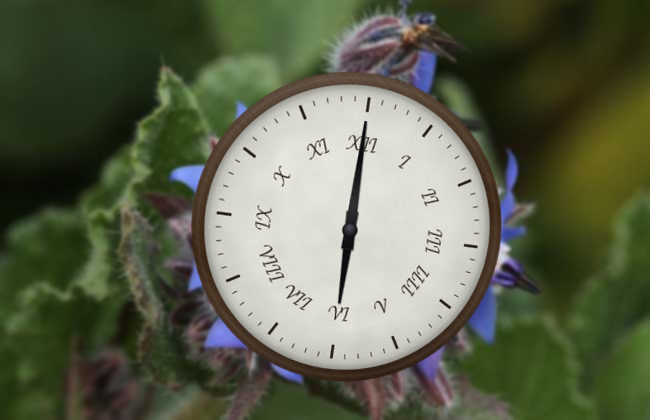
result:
{"hour": 6, "minute": 0}
